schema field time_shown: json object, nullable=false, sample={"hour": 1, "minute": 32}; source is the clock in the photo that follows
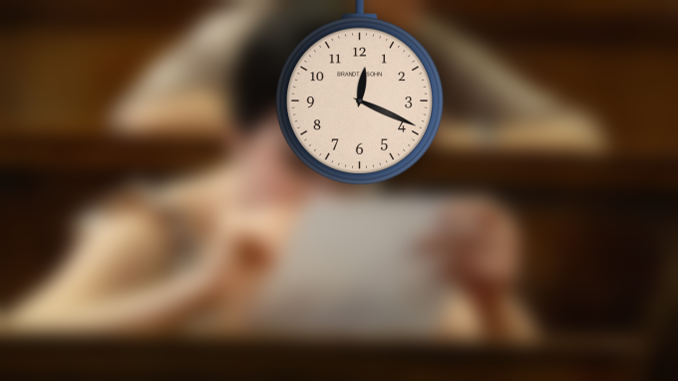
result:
{"hour": 12, "minute": 19}
